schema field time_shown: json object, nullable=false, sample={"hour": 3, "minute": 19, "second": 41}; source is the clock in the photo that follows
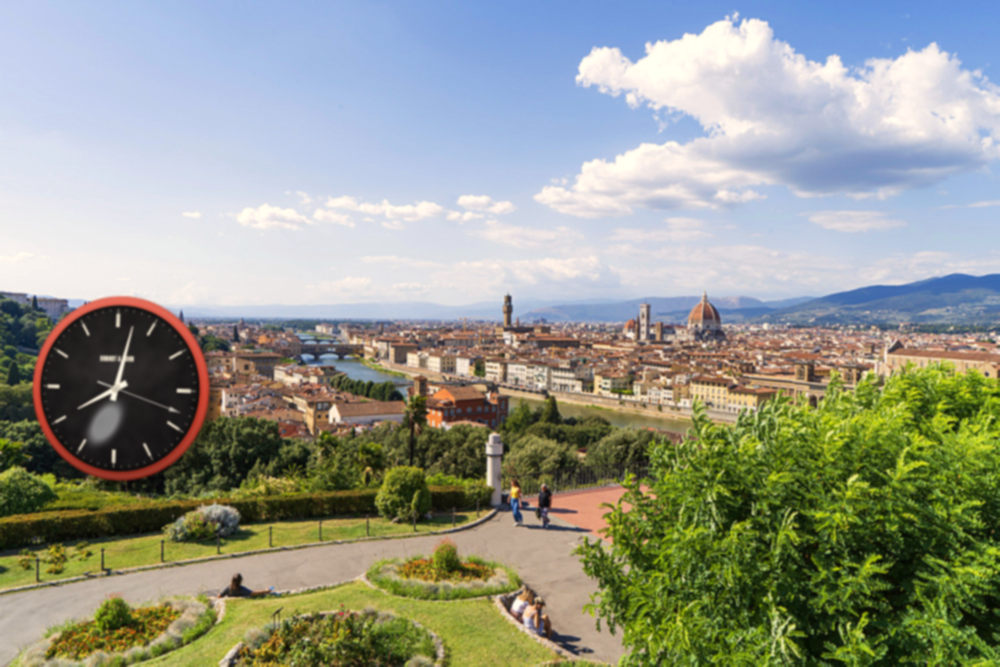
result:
{"hour": 8, "minute": 2, "second": 18}
